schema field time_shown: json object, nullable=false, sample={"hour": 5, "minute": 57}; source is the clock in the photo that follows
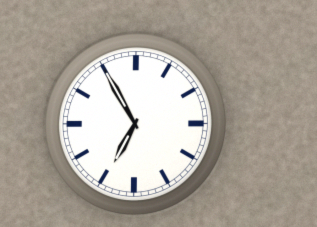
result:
{"hour": 6, "minute": 55}
